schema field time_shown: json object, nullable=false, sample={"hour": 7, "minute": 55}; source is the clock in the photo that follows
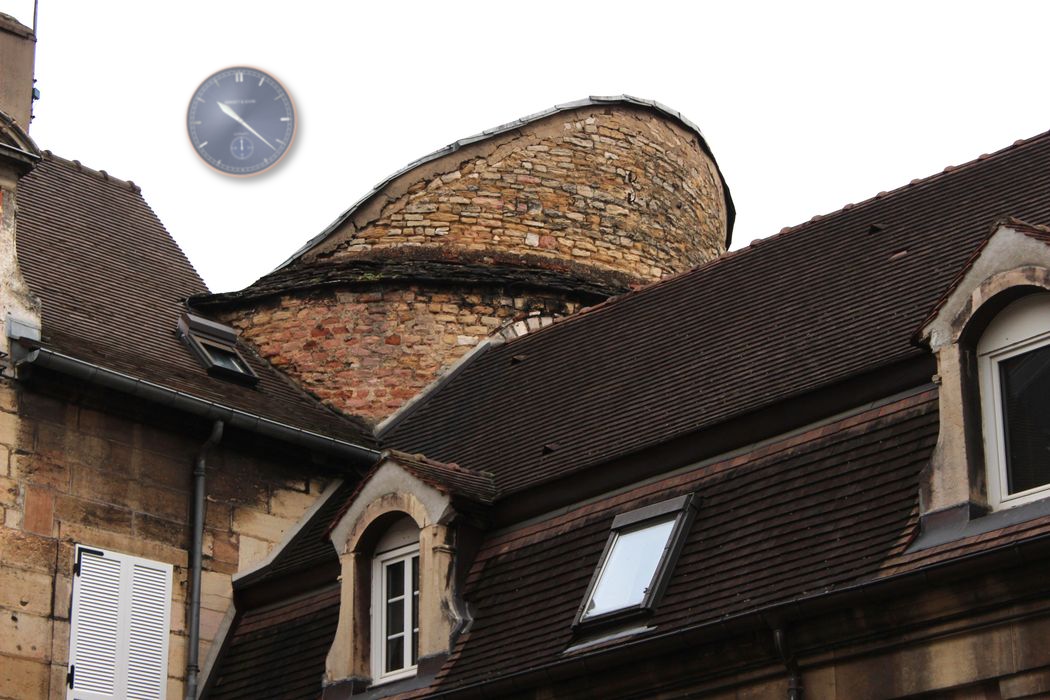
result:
{"hour": 10, "minute": 22}
